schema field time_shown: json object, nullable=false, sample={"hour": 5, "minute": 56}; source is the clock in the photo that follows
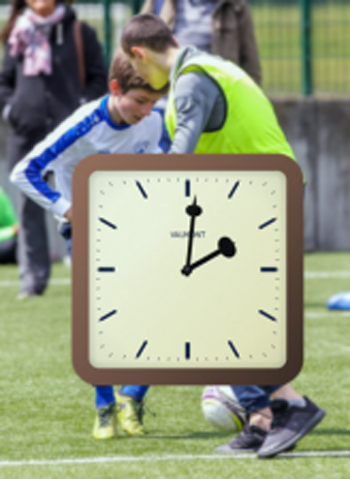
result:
{"hour": 2, "minute": 1}
